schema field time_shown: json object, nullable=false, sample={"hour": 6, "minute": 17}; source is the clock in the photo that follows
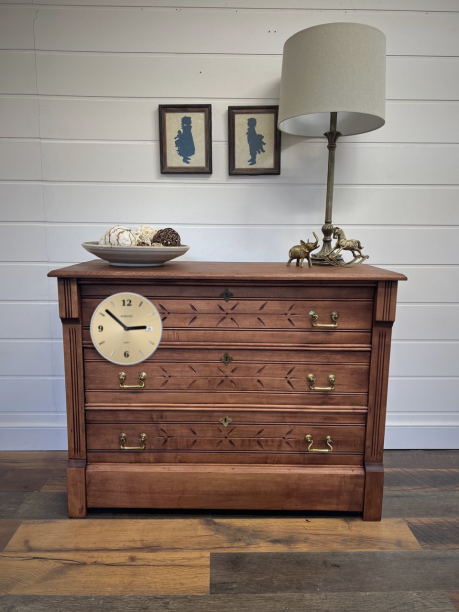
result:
{"hour": 2, "minute": 52}
